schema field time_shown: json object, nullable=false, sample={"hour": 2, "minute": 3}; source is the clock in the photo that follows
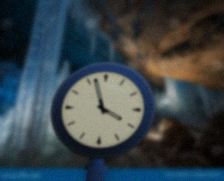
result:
{"hour": 3, "minute": 57}
